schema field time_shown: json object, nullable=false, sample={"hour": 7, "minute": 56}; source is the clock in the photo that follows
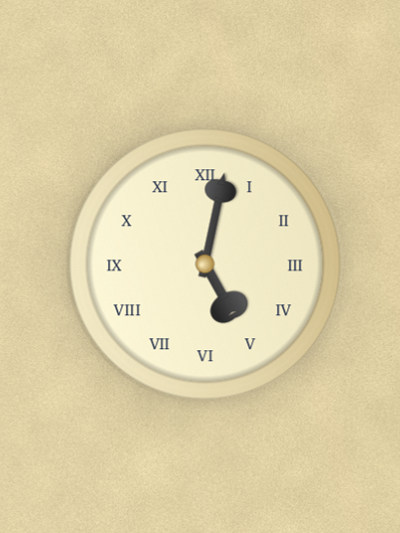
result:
{"hour": 5, "minute": 2}
